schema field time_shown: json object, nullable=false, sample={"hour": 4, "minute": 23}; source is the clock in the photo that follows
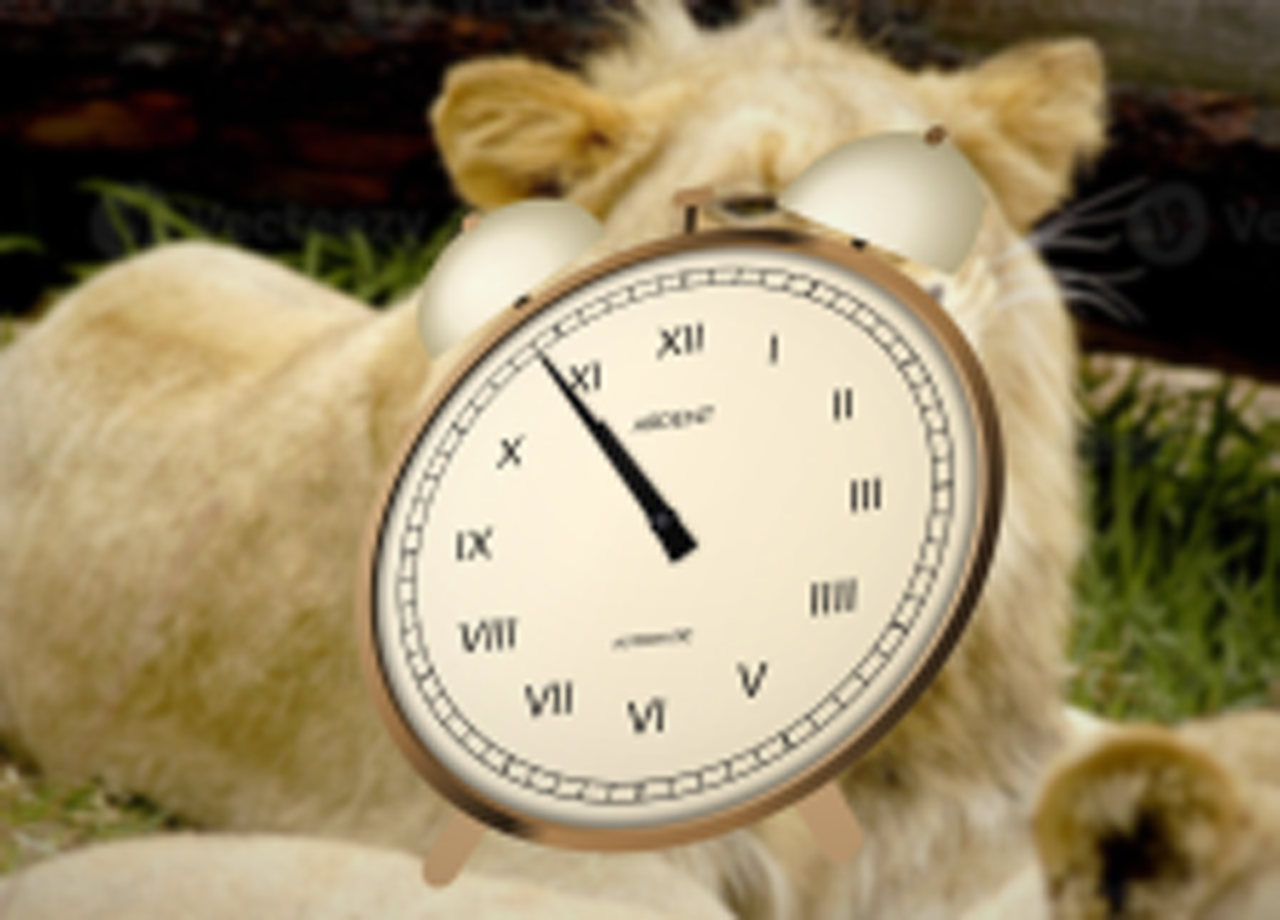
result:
{"hour": 10, "minute": 54}
